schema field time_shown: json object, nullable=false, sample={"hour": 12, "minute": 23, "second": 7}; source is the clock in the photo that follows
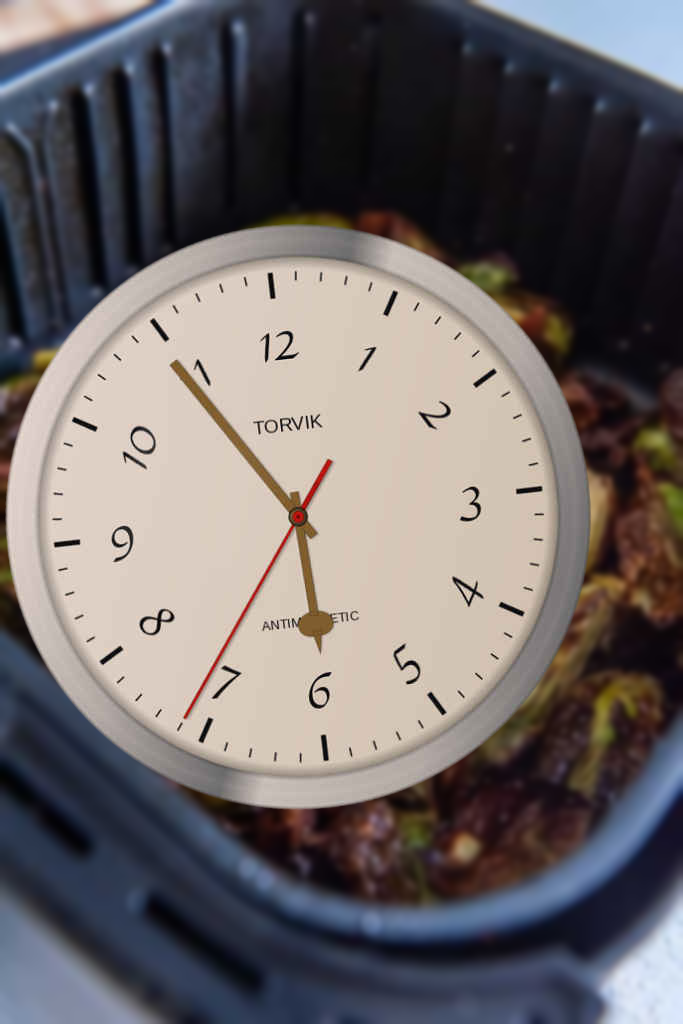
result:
{"hour": 5, "minute": 54, "second": 36}
